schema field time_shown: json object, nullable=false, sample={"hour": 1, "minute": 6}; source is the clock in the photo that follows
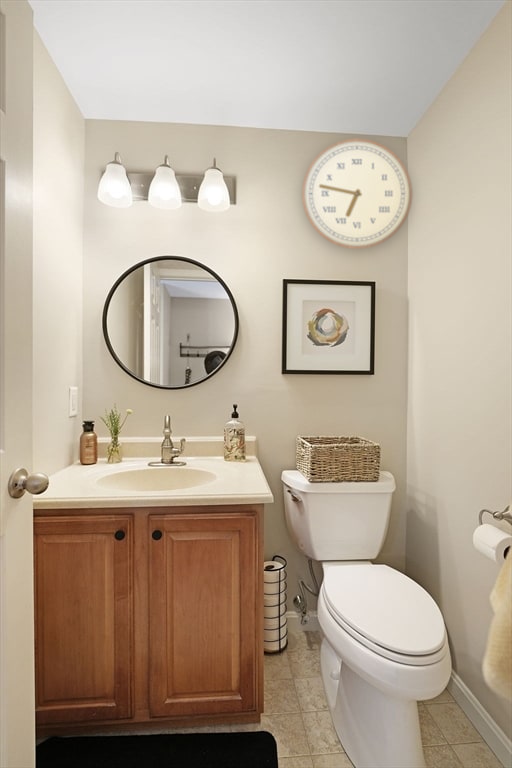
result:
{"hour": 6, "minute": 47}
